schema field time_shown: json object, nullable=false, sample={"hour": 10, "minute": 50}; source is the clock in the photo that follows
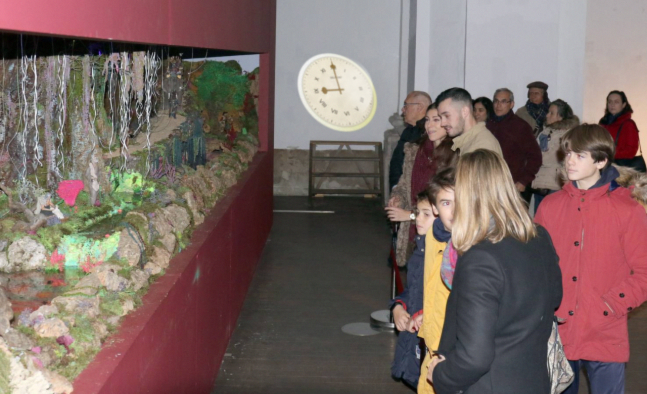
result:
{"hour": 9, "minute": 0}
